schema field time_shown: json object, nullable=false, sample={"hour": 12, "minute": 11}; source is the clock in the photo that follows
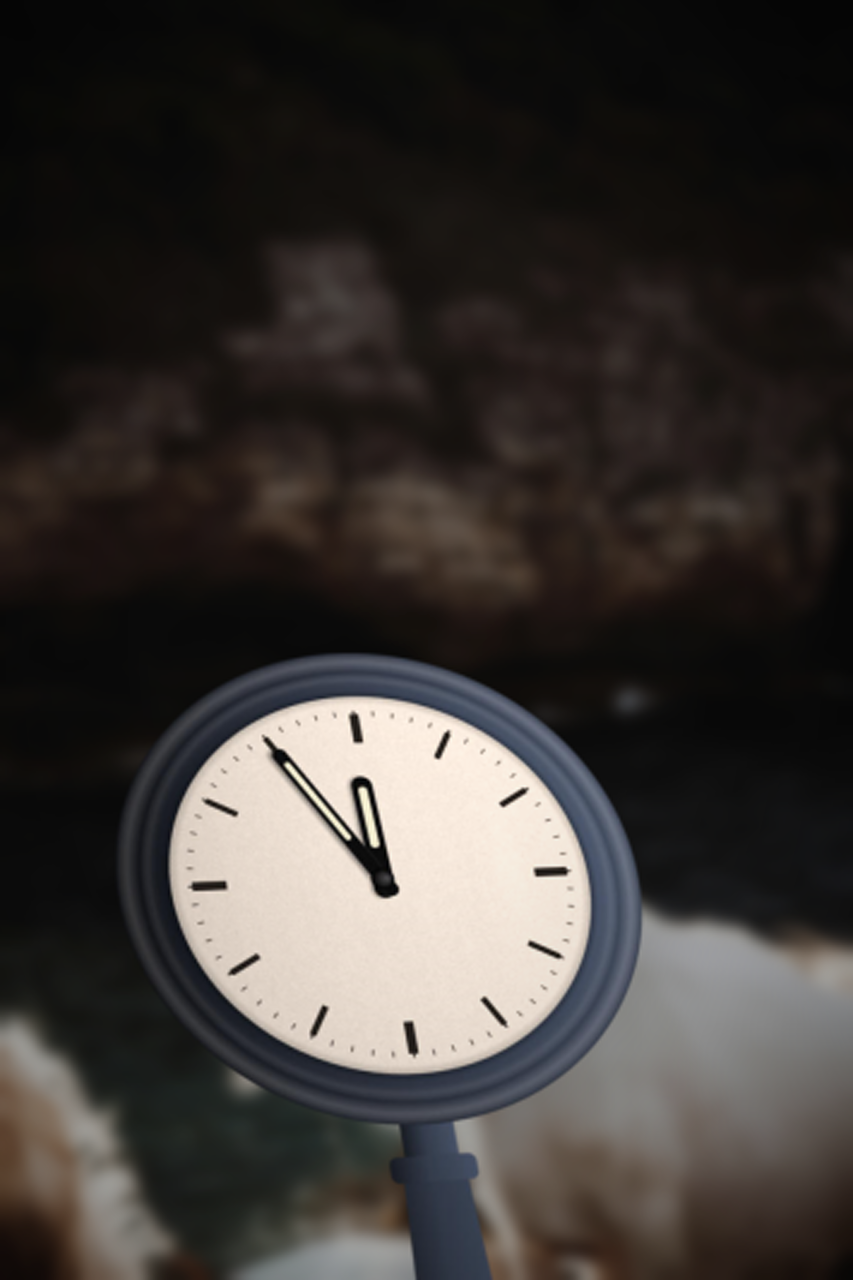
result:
{"hour": 11, "minute": 55}
